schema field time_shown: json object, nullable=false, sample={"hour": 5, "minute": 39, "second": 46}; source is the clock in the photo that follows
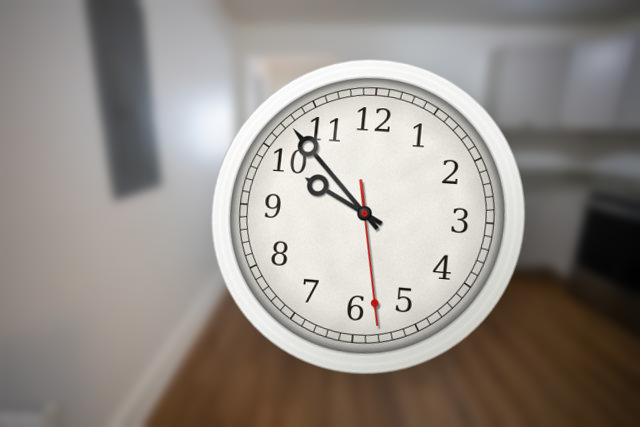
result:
{"hour": 9, "minute": 52, "second": 28}
